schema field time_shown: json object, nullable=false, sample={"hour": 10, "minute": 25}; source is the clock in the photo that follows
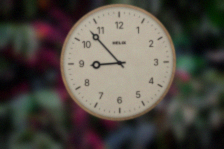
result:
{"hour": 8, "minute": 53}
